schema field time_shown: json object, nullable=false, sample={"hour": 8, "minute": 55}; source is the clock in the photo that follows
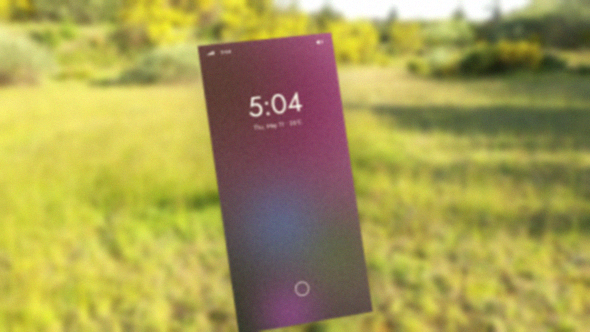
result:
{"hour": 5, "minute": 4}
